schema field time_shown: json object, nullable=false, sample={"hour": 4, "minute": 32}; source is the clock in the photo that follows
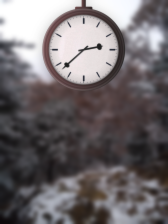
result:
{"hour": 2, "minute": 38}
